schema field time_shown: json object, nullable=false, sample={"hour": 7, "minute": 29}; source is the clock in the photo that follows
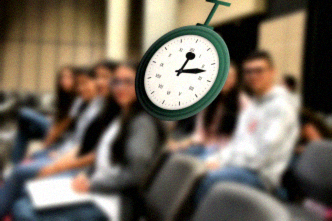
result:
{"hour": 12, "minute": 12}
